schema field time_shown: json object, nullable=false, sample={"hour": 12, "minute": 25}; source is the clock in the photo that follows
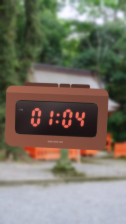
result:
{"hour": 1, "minute": 4}
